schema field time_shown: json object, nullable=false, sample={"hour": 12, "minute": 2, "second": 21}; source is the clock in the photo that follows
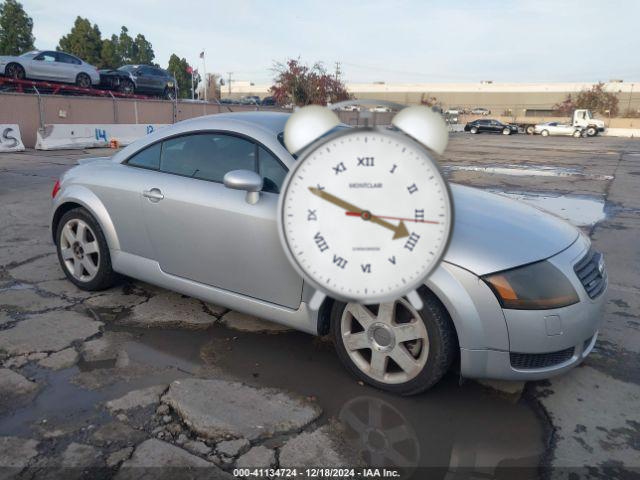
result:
{"hour": 3, "minute": 49, "second": 16}
